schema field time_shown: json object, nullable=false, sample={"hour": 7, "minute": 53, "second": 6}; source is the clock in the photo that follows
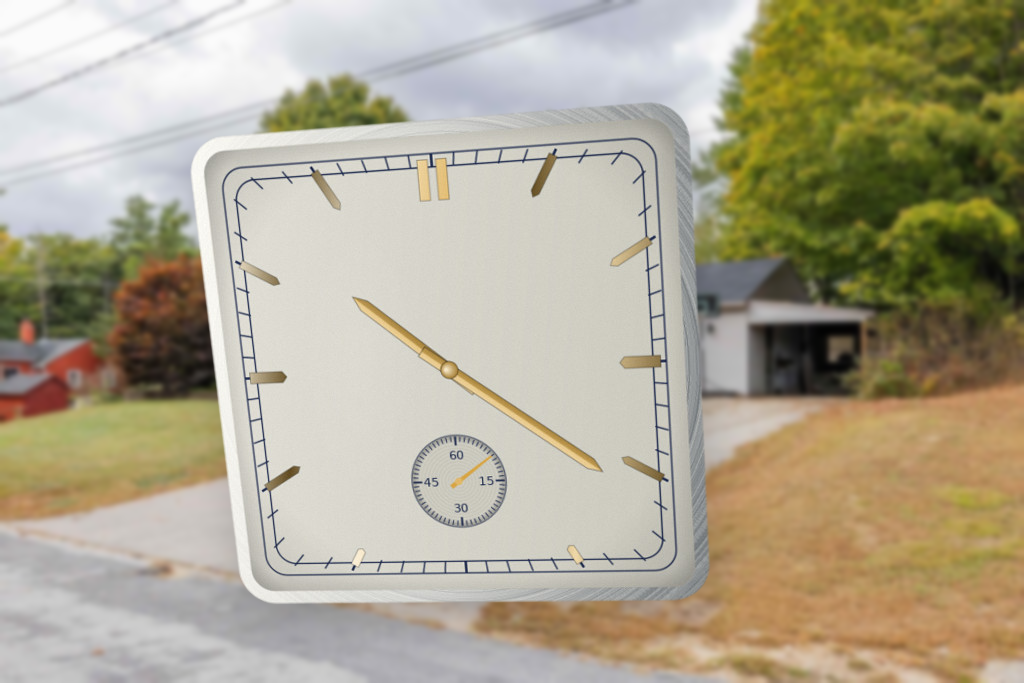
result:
{"hour": 10, "minute": 21, "second": 9}
